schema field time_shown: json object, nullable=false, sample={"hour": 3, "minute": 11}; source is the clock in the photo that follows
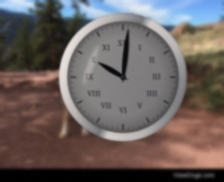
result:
{"hour": 10, "minute": 1}
